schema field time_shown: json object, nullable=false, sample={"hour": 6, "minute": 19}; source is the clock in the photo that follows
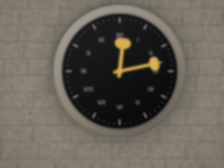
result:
{"hour": 12, "minute": 13}
